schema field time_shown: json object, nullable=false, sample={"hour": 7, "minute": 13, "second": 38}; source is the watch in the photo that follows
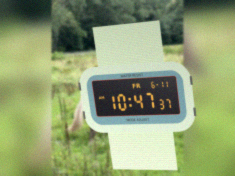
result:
{"hour": 10, "minute": 47, "second": 37}
